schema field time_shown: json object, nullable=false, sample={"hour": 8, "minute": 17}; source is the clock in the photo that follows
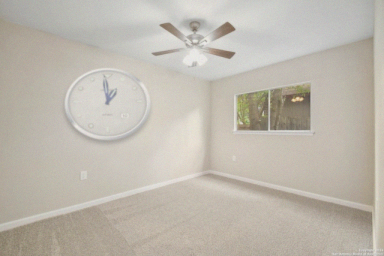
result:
{"hour": 12, "minute": 59}
